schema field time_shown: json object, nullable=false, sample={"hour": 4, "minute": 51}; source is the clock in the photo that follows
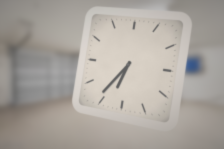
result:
{"hour": 6, "minute": 36}
